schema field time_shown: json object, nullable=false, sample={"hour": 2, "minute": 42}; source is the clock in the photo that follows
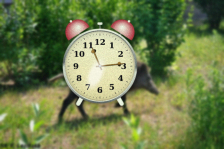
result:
{"hour": 11, "minute": 14}
